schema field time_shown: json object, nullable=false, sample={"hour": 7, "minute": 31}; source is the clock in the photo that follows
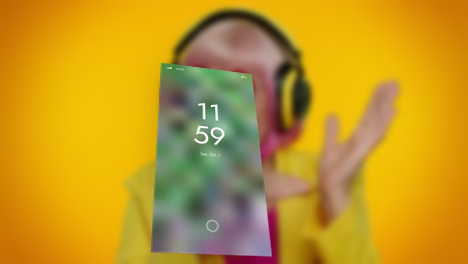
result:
{"hour": 11, "minute": 59}
